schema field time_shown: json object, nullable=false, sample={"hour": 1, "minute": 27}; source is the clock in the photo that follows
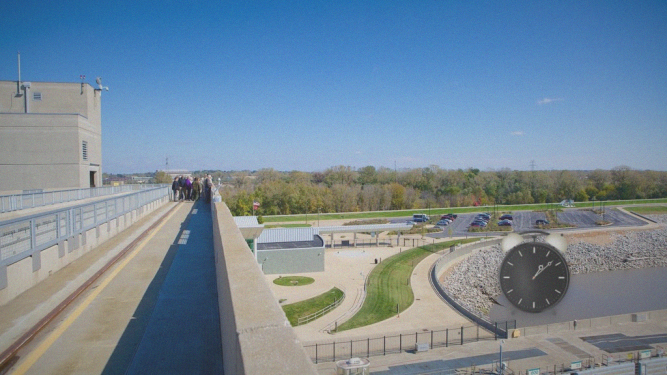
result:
{"hour": 1, "minute": 8}
